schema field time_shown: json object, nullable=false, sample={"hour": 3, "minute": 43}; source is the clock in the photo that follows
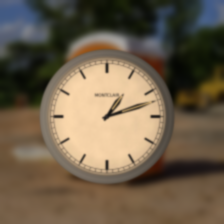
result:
{"hour": 1, "minute": 12}
